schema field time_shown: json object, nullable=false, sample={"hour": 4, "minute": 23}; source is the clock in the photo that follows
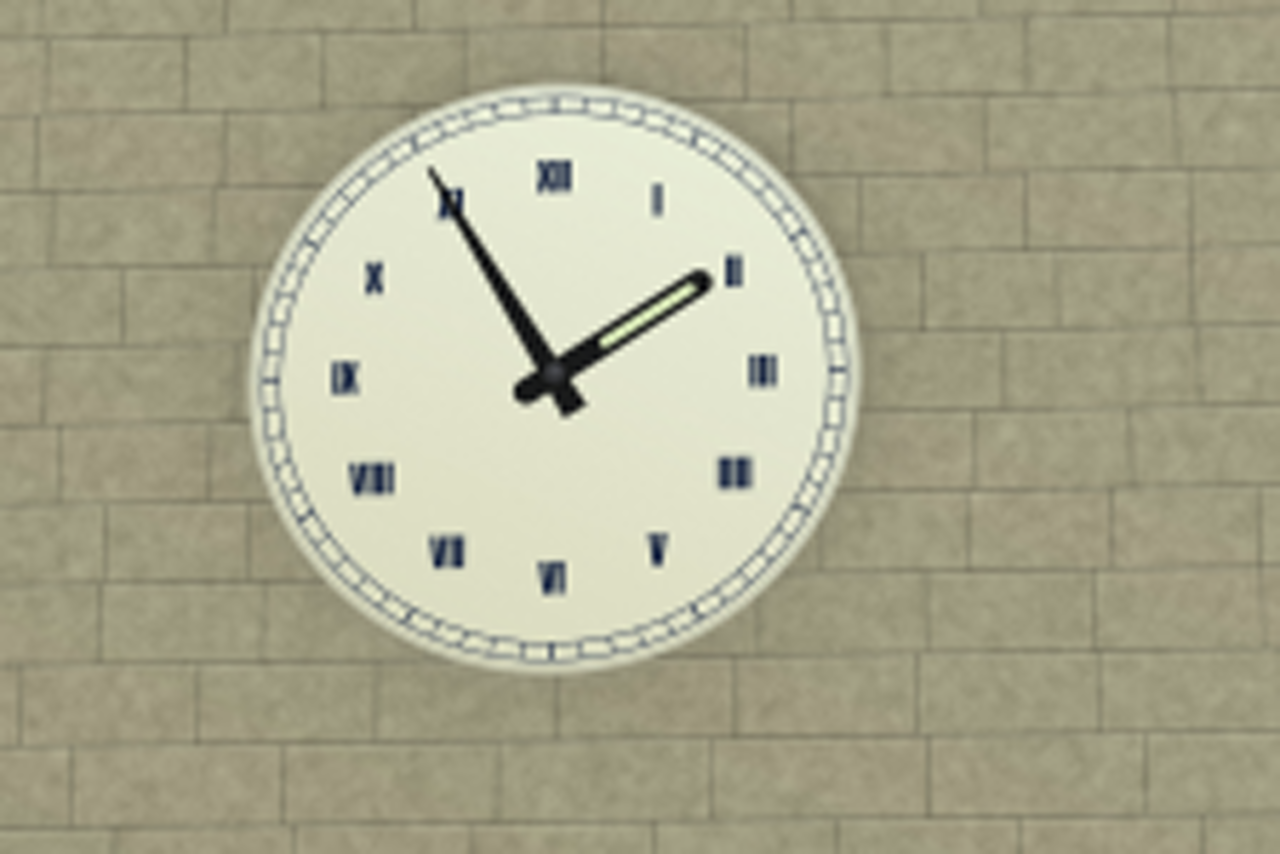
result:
{"hour": 1, "minute": 55}
